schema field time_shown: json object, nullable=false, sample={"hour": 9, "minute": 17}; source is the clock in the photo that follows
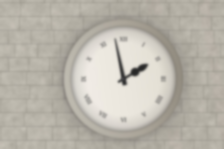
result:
{"hour": 1, "minute": 58}
